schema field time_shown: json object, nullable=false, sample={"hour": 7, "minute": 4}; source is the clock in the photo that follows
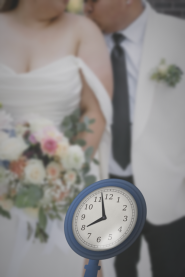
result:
{"hour": 7, "minute": 57}
